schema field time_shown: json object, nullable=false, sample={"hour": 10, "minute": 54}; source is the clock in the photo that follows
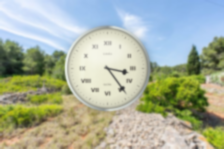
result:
{"hour": 3, "minute": 24}
